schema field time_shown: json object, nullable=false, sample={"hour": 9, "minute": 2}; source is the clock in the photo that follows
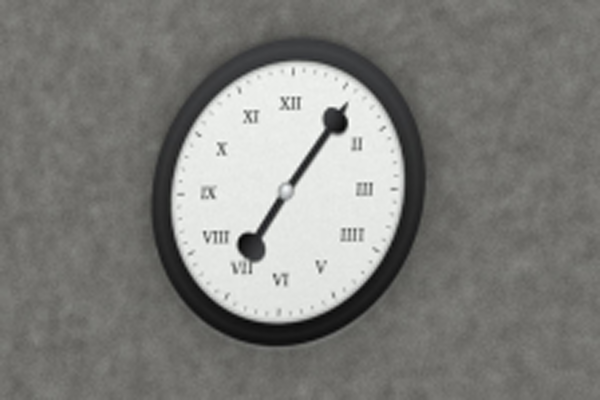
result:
{"hour": 7, "minute": 6}
